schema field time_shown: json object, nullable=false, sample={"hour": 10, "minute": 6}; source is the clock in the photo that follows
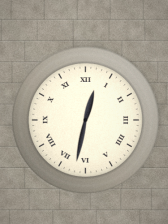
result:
{"hour": 12, "minute": 32}
